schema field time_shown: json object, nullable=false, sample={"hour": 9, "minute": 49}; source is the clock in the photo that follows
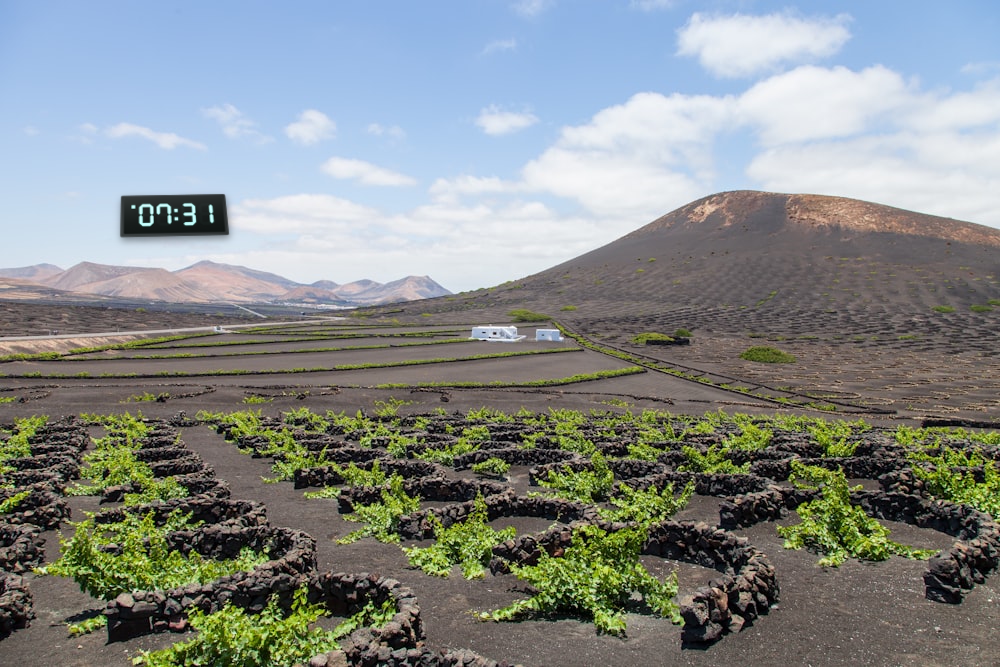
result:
{"hour": 7, "minute": 31}
